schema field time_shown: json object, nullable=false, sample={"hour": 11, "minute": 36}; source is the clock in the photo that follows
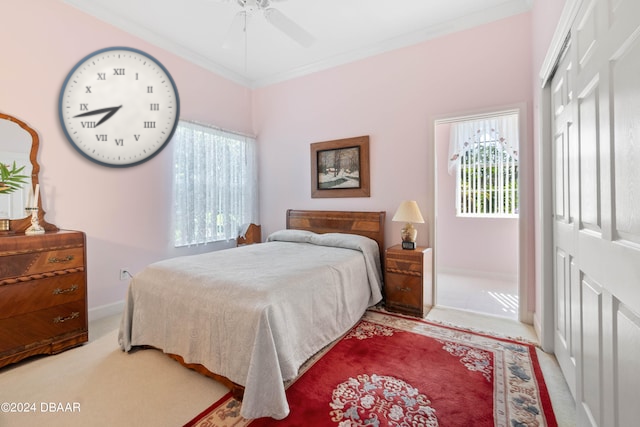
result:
{"hour": 7, "minute": 43}
